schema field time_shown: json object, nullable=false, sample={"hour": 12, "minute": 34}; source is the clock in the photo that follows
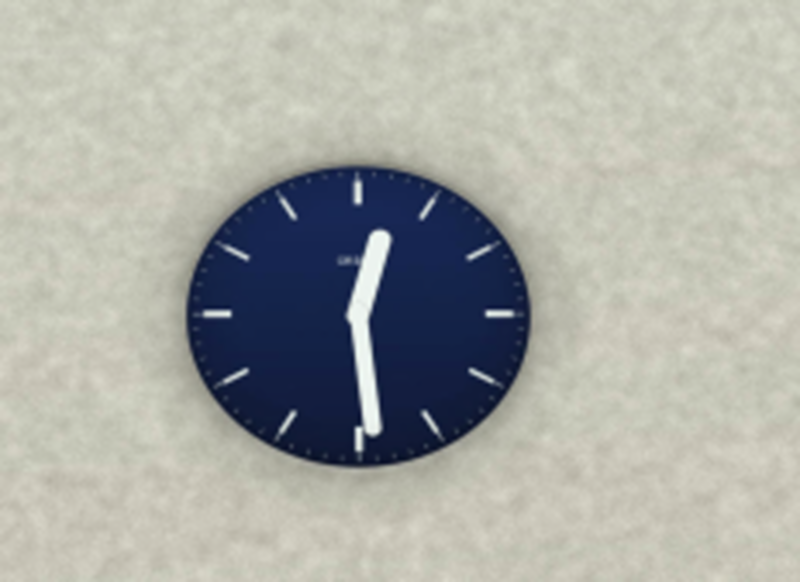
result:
{"hour": 12, "minute": 29}
